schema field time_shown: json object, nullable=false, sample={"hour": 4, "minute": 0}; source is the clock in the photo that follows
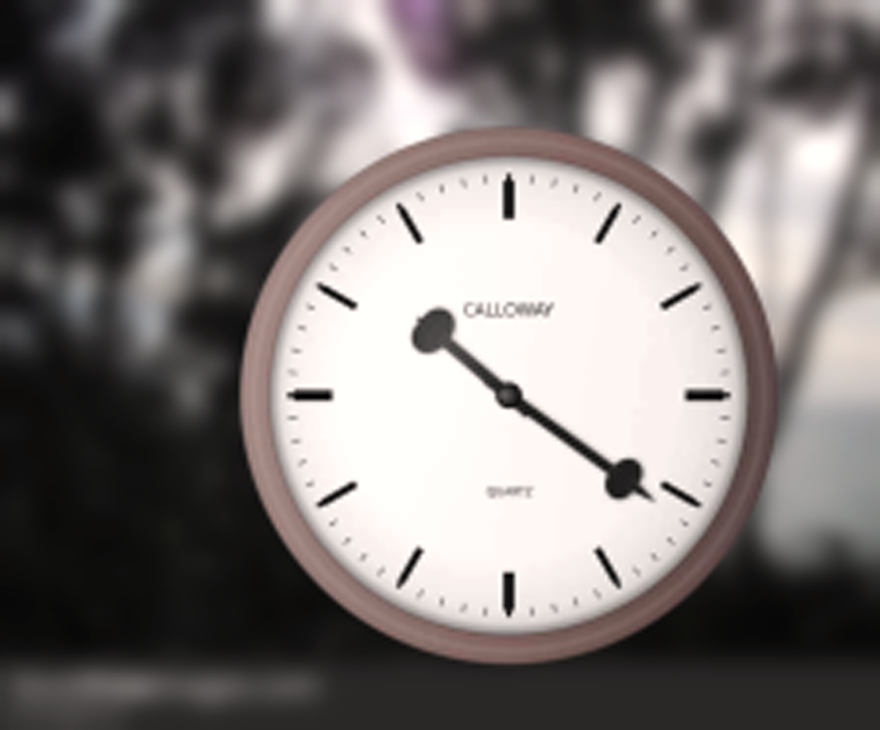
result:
{"hour": 10, "minute": 21}
